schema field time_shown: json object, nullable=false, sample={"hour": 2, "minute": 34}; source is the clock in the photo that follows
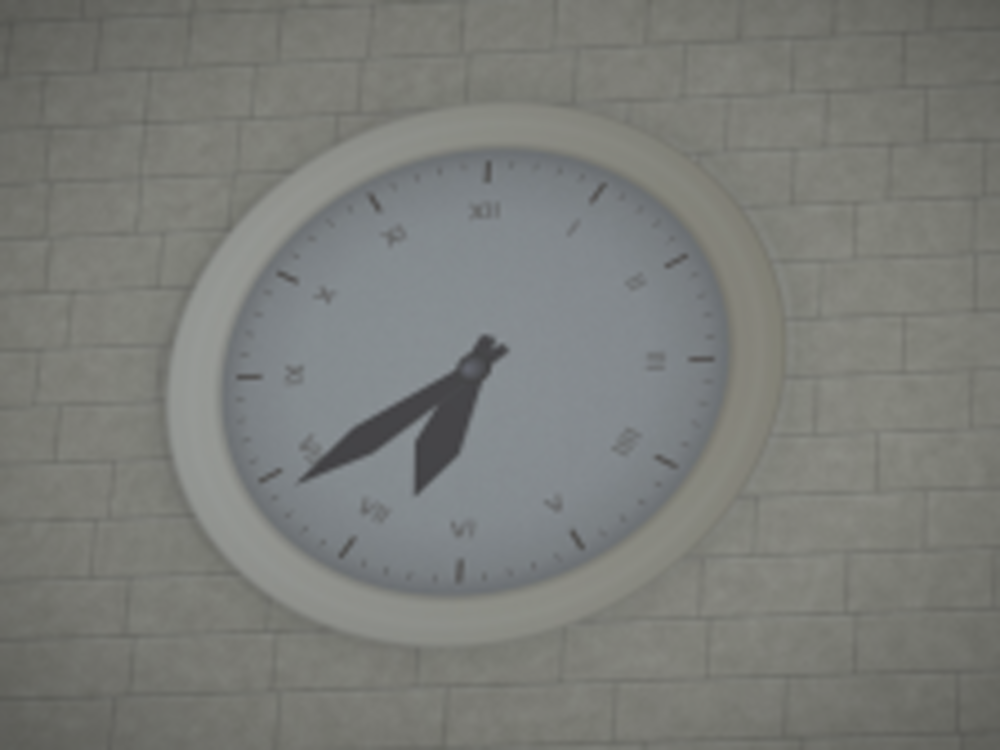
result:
{"hour": 6, "minute": 39}
